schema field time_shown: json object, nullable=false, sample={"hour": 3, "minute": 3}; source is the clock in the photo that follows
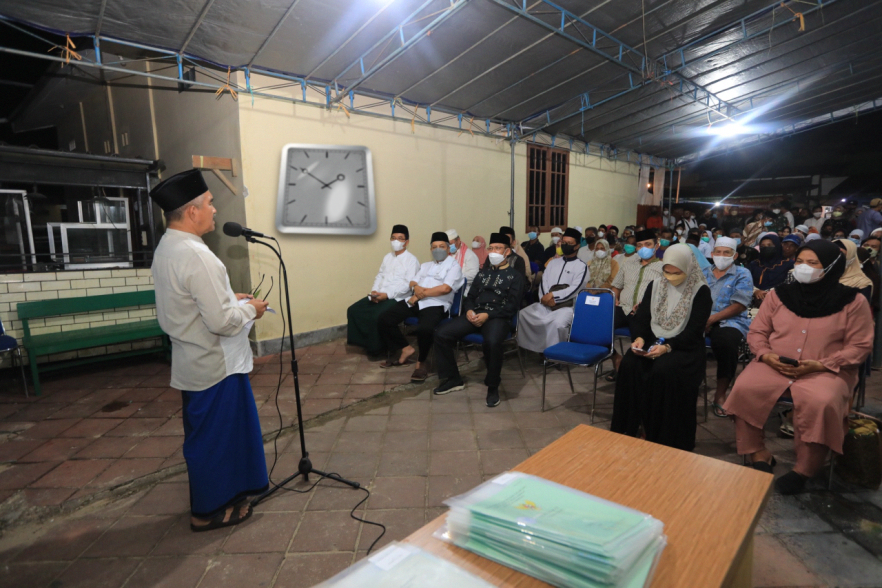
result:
{"hour": 1, "minute": 51}
